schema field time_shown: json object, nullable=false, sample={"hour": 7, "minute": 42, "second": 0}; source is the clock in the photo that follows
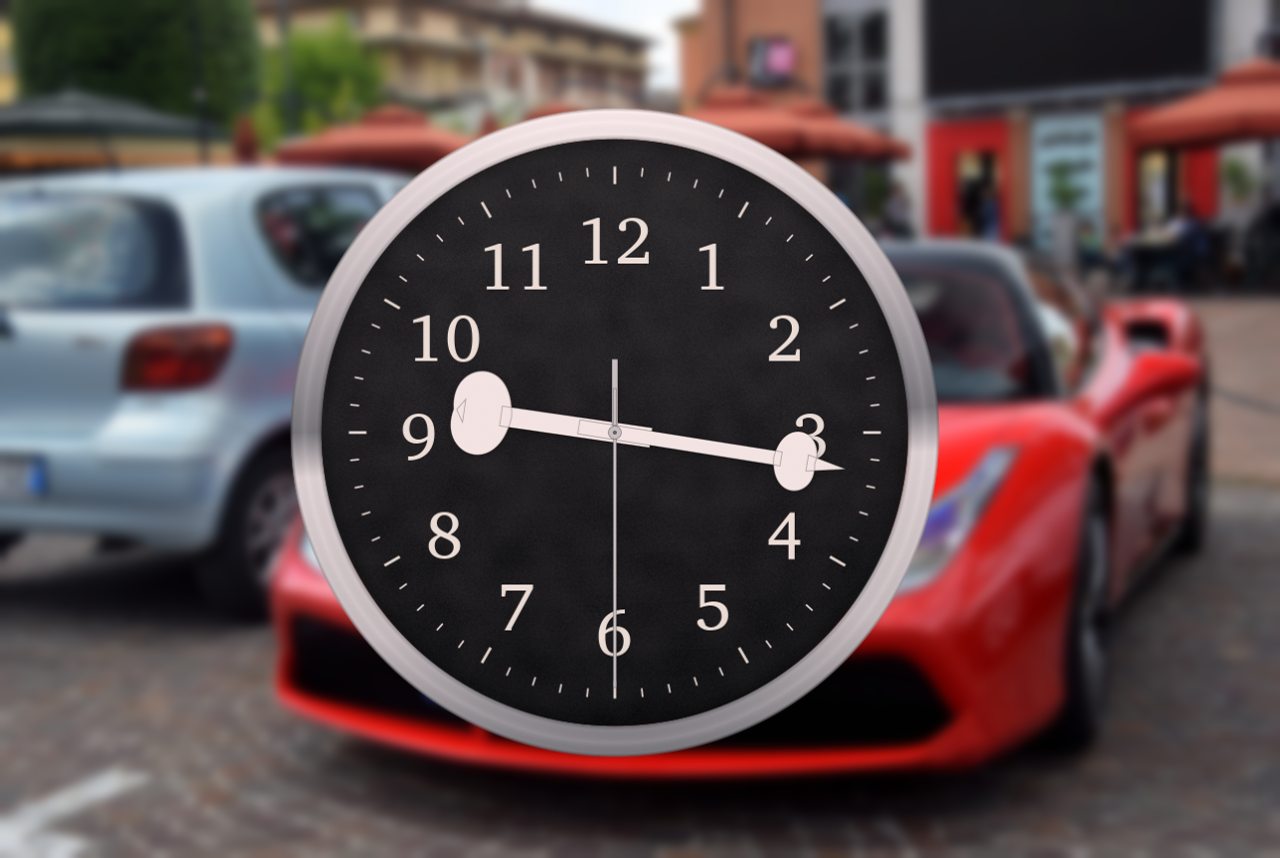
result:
{"hour": 9, "minute": 16, "second": 30}
